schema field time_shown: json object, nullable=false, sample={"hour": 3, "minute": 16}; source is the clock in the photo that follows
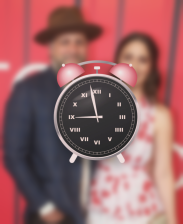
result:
{"hour": 8, "minute": 58}
